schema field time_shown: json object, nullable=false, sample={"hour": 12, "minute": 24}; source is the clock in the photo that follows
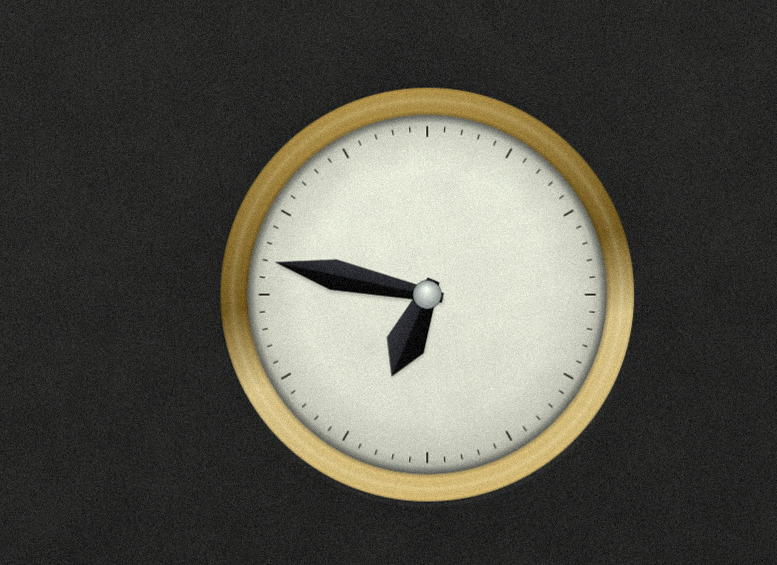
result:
{"hour": 6, "minute": 47}
